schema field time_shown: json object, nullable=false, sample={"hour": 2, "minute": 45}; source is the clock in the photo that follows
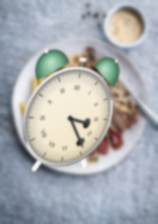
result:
{"hour": 3, "minute": 24}
